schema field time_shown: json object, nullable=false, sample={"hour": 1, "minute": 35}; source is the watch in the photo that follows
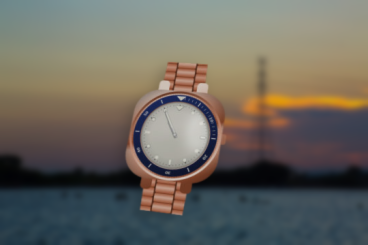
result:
{"hour": 10, "minute": 55}
